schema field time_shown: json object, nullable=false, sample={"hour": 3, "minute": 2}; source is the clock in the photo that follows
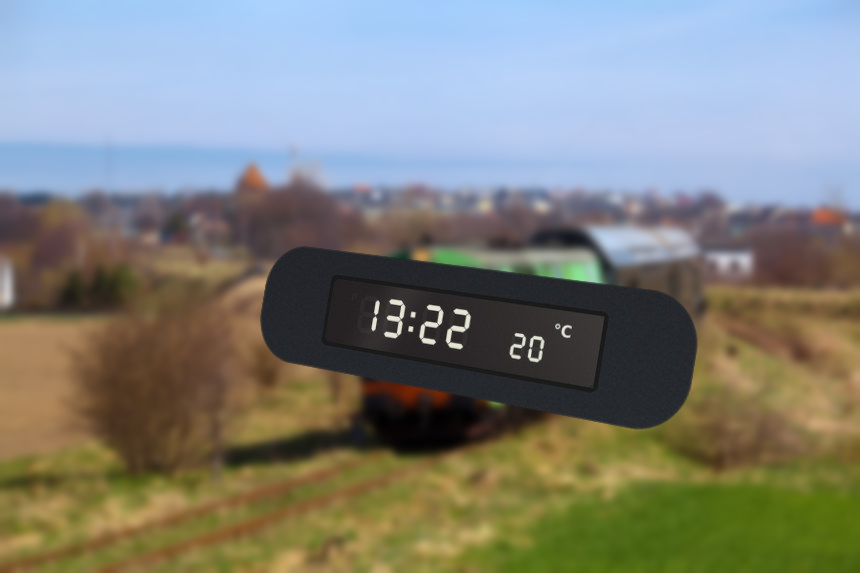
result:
{"hour": 13, "minute": 22}
